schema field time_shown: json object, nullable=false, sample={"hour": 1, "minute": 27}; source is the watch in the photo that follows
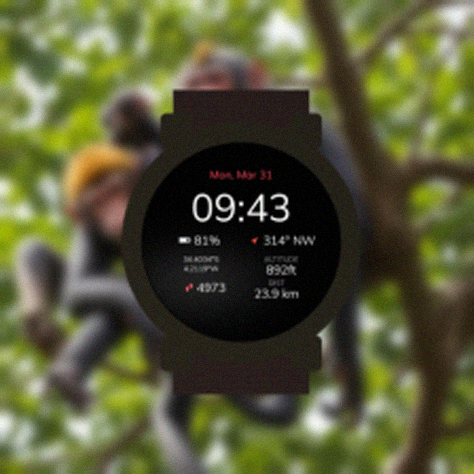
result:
{"hour": 9, "minute": 43}
